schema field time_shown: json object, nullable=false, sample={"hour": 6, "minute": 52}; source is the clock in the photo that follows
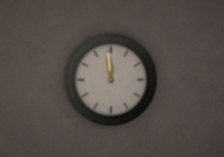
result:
{"hour": 11, "minute": 59}
